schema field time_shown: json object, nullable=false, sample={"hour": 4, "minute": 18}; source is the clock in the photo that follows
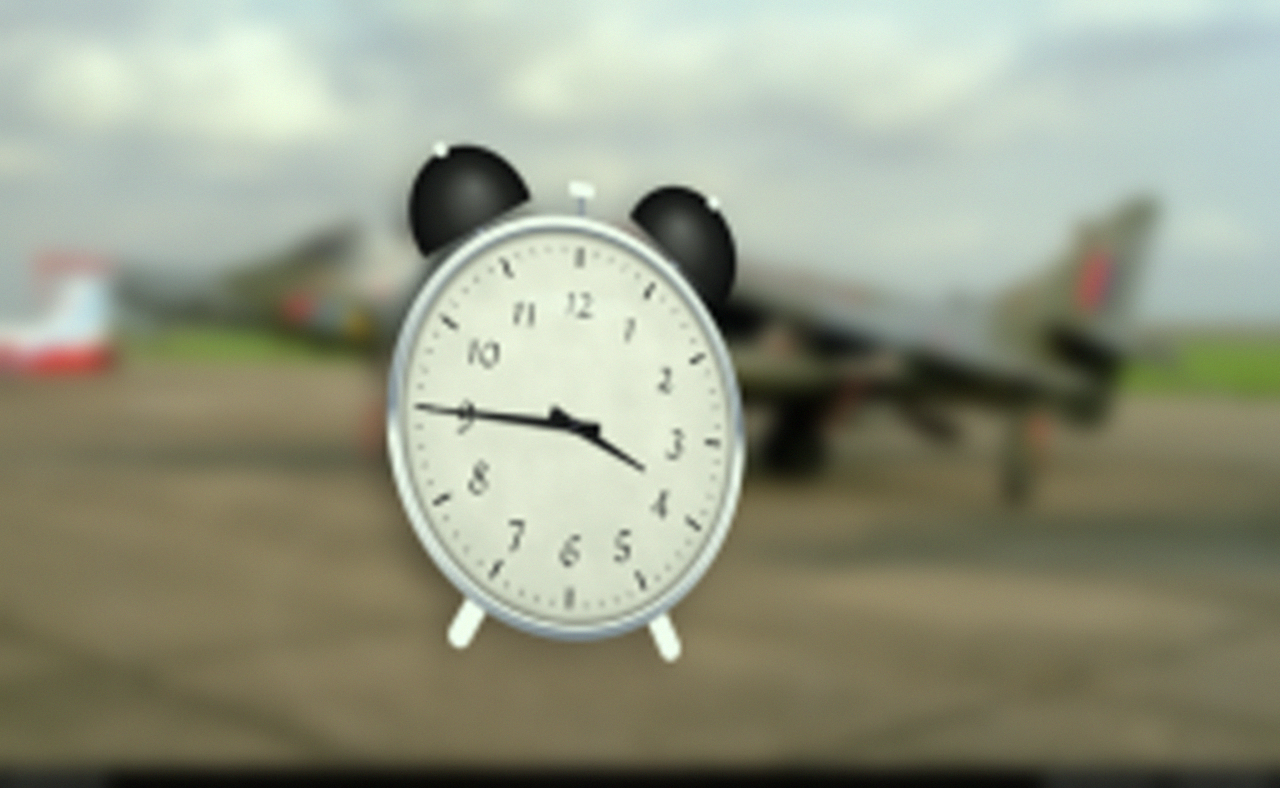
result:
{"hour": 3, "minute": 45}
